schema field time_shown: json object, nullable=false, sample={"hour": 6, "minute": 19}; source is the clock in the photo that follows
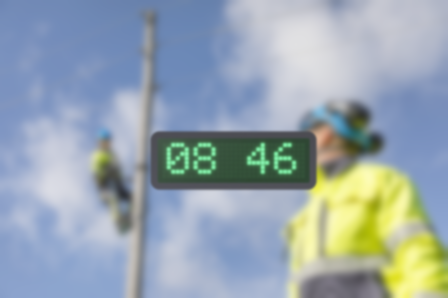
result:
{"hour": 8, "minute": 46}
